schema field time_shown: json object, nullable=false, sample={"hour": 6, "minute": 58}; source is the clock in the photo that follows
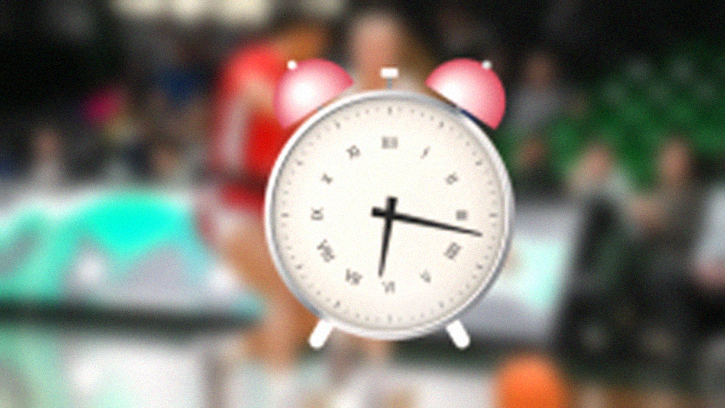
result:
{"hour": 6, "minute": 17}
